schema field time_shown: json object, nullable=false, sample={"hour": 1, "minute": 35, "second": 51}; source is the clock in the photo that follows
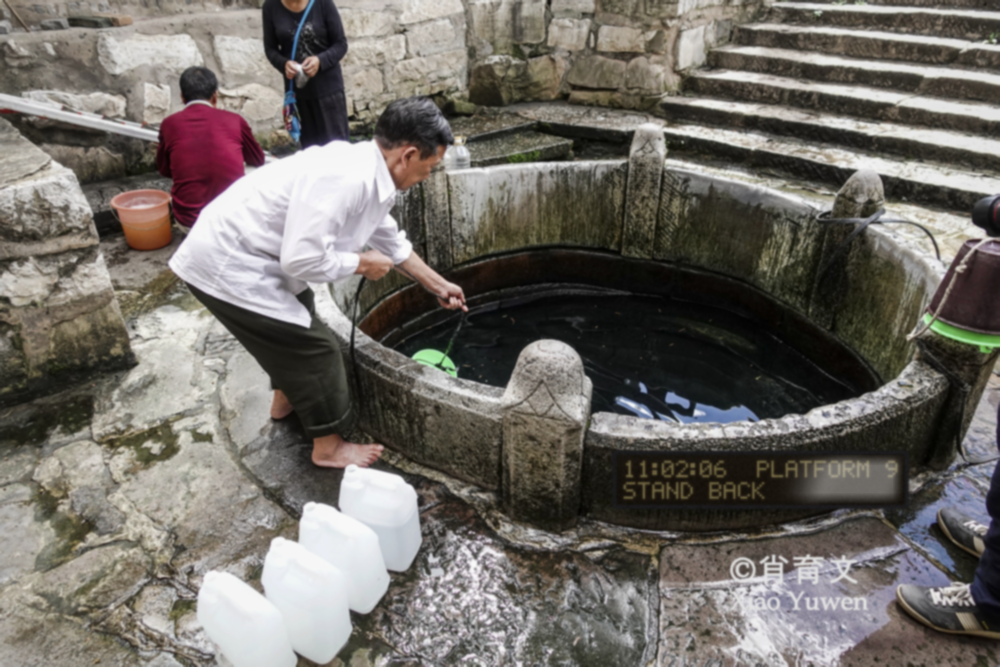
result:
{"hour": 11, "minute": 2, "second": 6}
